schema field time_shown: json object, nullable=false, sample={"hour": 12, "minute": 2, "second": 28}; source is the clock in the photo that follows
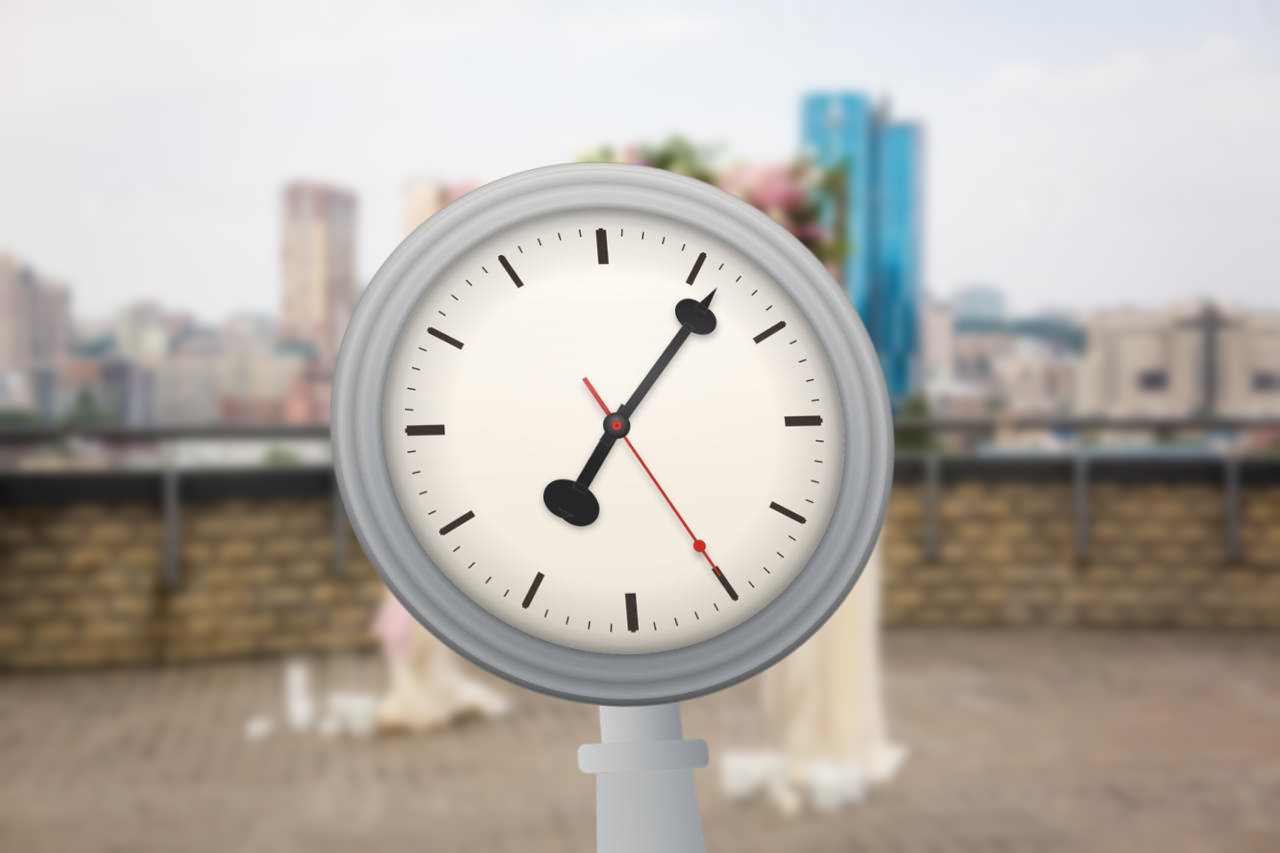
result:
{"hour": 7, "minute": 6, "second": 25}
